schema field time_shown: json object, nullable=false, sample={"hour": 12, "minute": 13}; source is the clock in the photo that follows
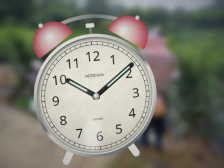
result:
{"hour": 10, "minute": 9}
